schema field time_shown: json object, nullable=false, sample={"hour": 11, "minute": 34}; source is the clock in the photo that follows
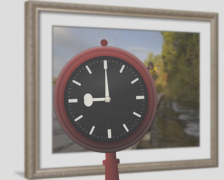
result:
{"hour": 9, "minute": 0}
